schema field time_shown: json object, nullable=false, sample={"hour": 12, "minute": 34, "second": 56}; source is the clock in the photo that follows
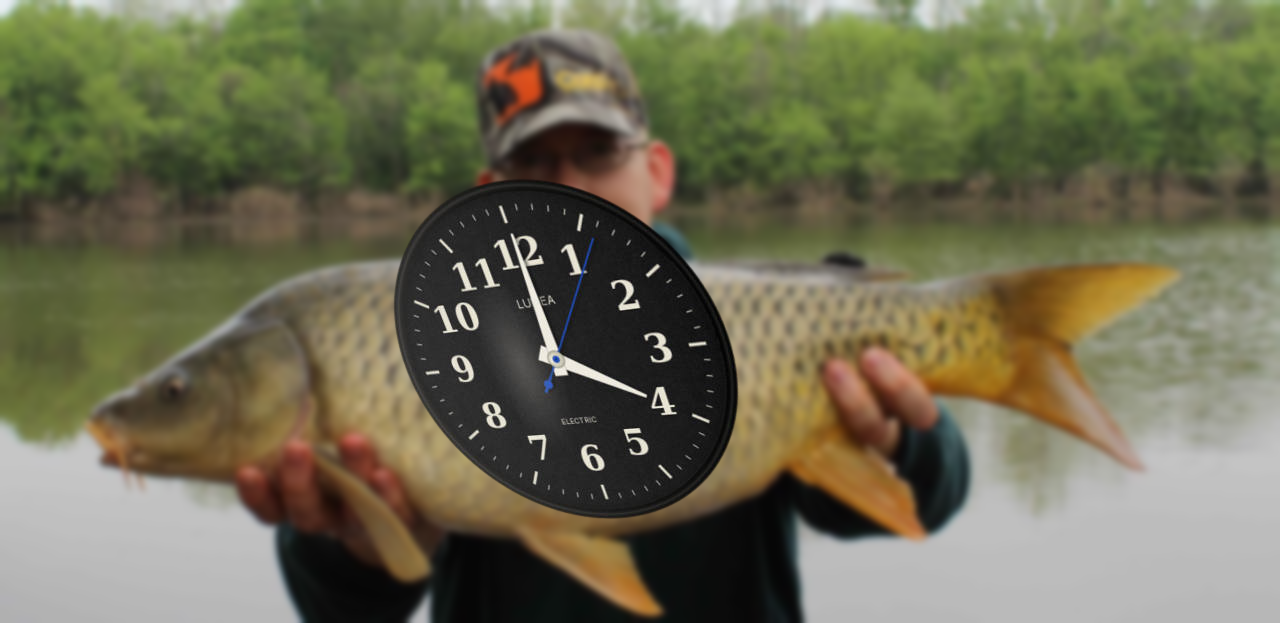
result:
{"hour": 4, "minute": 0, "second": 6}
